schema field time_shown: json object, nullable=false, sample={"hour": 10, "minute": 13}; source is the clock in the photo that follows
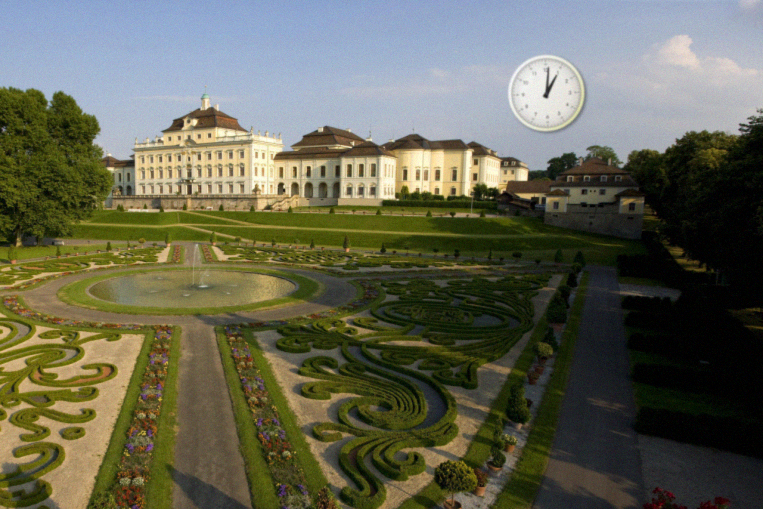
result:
{"hour": 1, "minute": 1}
